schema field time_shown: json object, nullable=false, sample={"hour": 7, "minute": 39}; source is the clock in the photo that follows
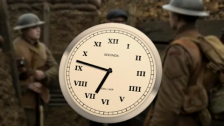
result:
{"hour": 6, "minute": 47}
